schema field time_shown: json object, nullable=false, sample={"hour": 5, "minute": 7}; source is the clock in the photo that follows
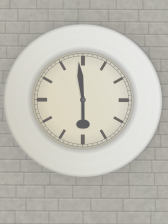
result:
{"hour": 5, "minute": 59}
